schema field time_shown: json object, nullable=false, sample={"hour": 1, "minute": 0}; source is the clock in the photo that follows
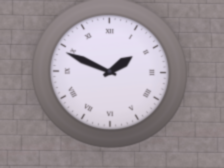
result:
{"hour": 1, "minute": 49}
